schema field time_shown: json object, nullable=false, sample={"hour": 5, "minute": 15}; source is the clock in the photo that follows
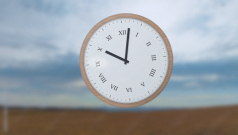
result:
{"hour": 10, "minute": 2}
